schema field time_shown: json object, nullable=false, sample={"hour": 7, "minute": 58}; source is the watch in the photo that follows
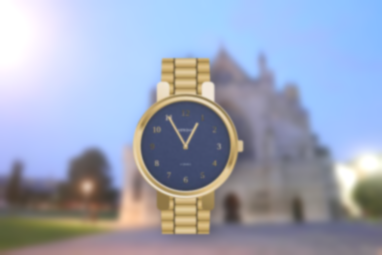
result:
{"hour": 12, "minute": 55}
